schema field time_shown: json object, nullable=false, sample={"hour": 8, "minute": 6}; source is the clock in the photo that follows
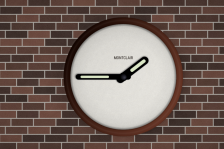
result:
{"hour": 1, "minute": 45}
